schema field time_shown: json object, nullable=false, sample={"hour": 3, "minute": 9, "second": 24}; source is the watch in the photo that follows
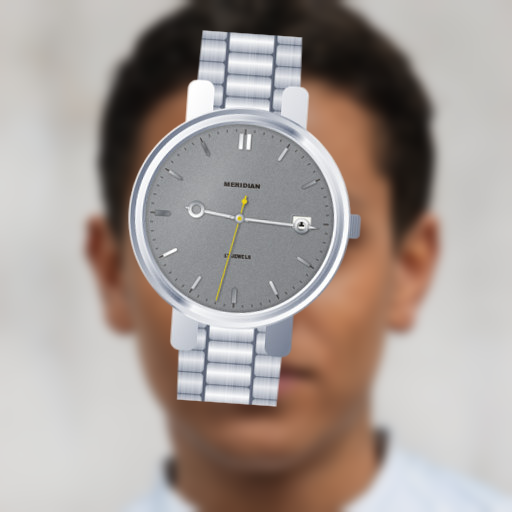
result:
{"hour": 9, "minute": 15, "second": 32}
